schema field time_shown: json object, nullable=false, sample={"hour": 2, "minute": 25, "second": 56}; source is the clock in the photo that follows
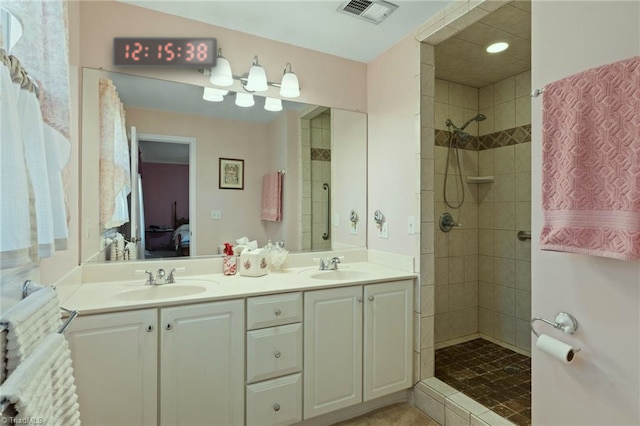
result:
{"hour": 12, "minute": 15, "second": 38}
